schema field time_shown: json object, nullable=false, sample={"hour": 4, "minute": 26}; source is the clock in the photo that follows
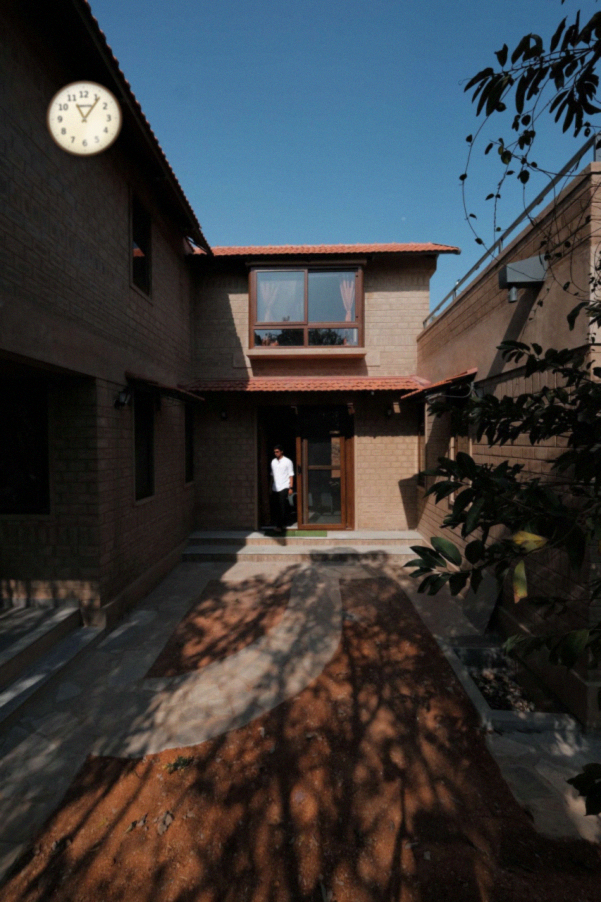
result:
{"hour": 11, "minute": 6}
